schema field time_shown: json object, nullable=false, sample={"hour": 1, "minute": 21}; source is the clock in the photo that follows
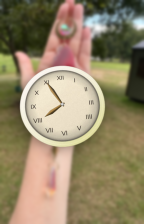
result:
{"hour": 7, "minute": 55}
